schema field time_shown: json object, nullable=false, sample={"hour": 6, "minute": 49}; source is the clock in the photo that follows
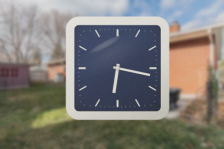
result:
{"hour": 6, "minute": 17}
